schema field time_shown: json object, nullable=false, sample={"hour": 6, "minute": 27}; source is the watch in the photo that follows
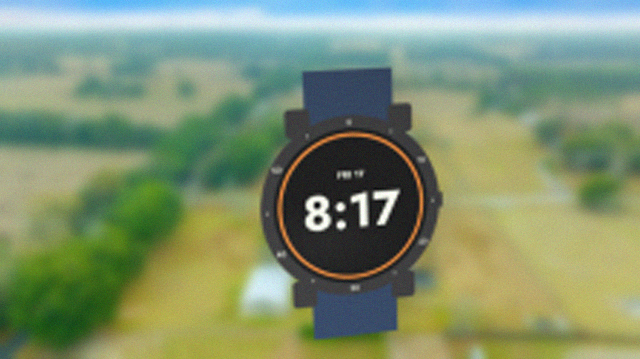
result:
{"hour": 8, "minute": 17}
